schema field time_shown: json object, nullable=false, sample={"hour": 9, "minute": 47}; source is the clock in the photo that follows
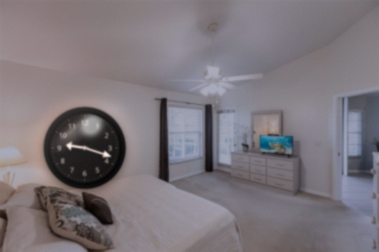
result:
{"hour": 9, "minute": 18}
